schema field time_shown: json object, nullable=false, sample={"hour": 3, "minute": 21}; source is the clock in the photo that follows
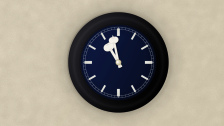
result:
{"hour": 10, "minute": 58}
